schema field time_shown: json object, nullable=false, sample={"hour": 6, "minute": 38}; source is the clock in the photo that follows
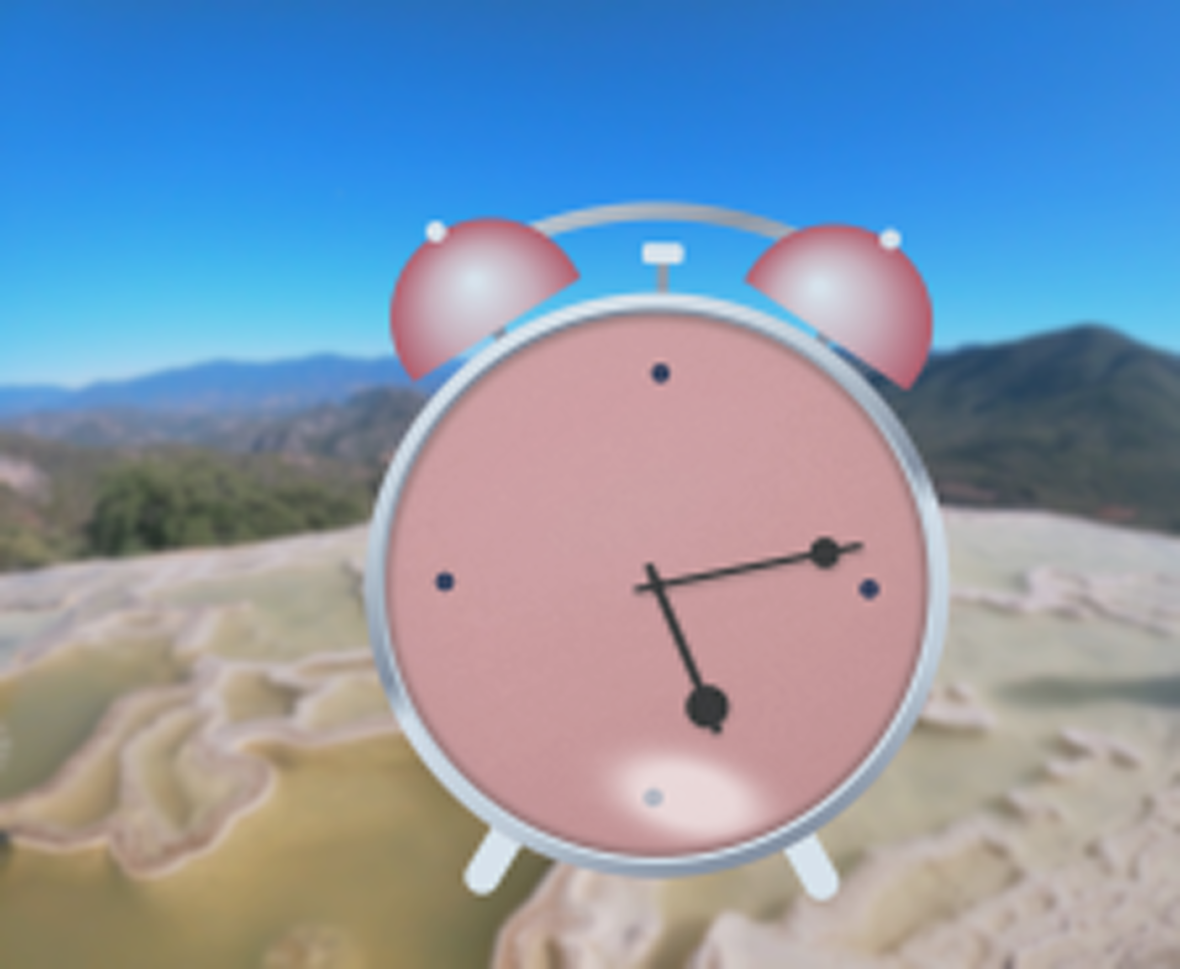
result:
{"hour": 5, "minute": 13}
